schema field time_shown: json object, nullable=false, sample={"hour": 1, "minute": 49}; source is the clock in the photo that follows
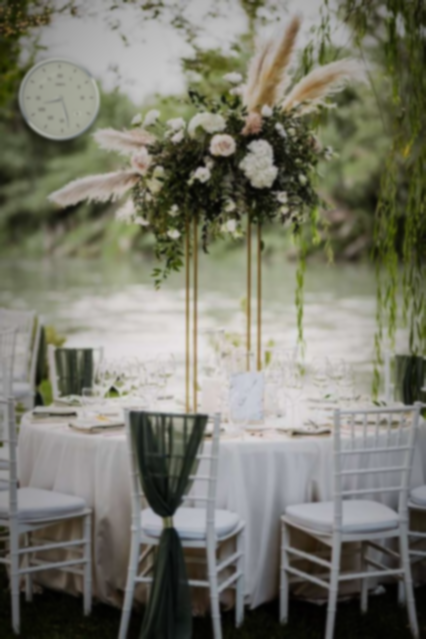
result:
{"hour": 8, "minute": 28}
